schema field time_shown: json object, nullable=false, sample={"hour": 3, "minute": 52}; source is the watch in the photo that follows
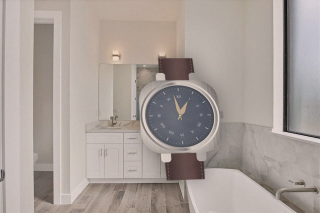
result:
{"hour": 12, "minute": 58}
